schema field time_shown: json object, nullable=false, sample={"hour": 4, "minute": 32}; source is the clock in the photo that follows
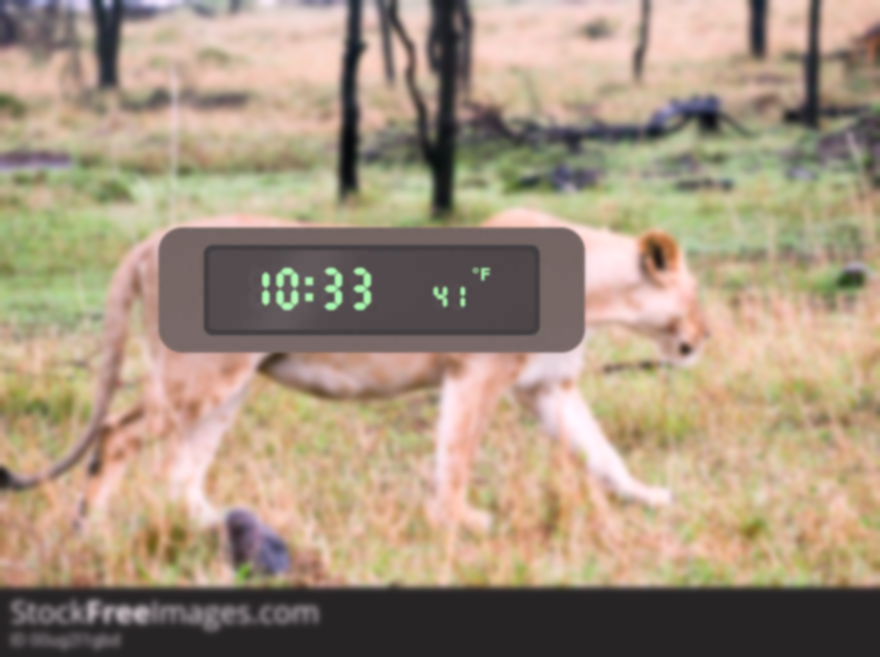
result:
{"hour": 10, "minute": 33}
